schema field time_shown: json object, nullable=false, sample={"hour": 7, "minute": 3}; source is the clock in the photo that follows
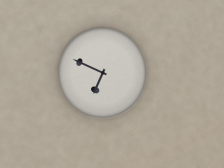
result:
{"hour": 6, "minute": 49}
